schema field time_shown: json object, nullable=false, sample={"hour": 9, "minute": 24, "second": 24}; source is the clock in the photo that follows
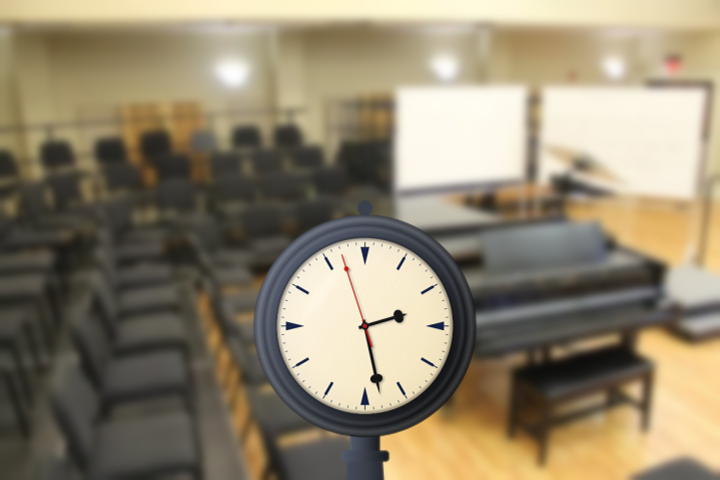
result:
{"hour": 2, "minute": 27, "second": 57}
